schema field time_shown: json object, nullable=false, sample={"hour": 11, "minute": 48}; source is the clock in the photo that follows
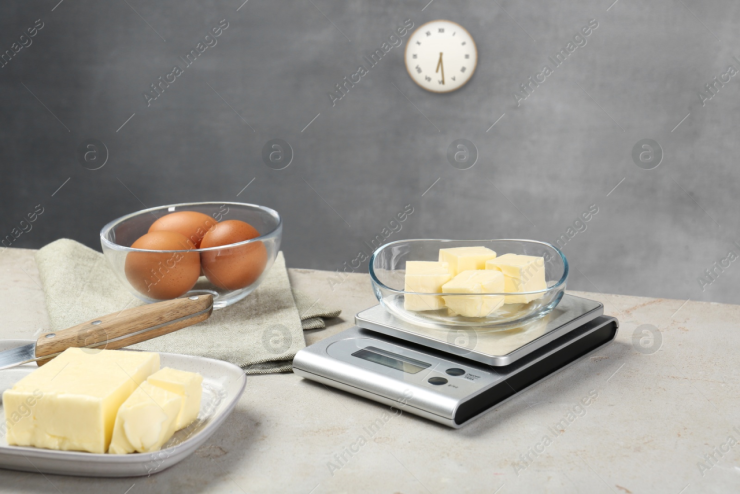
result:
{"hour": 6, "minute": 29}
